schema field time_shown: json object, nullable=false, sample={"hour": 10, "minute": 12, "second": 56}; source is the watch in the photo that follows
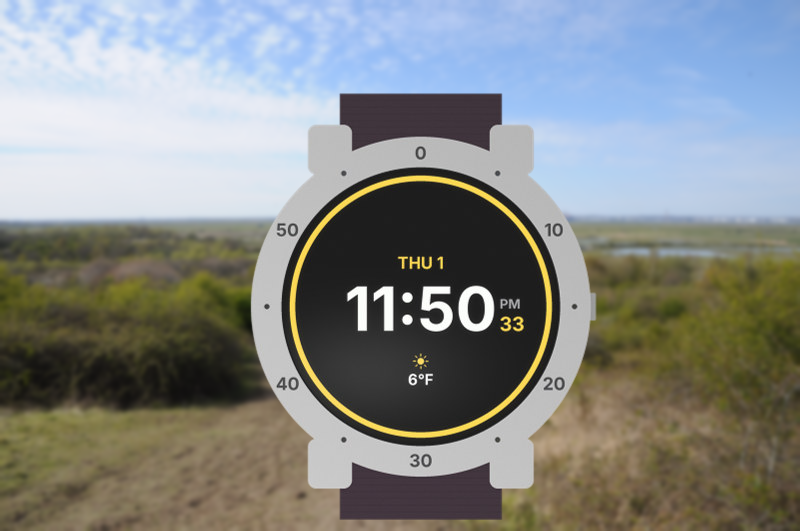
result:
{"hour": 11, "minute": 50, "second": 33}
